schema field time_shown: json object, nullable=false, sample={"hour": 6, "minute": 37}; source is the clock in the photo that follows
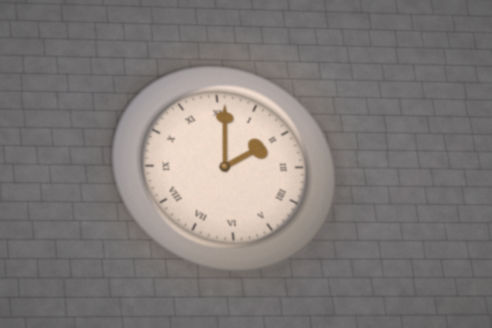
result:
{"hour": 2, "minute": 1}
